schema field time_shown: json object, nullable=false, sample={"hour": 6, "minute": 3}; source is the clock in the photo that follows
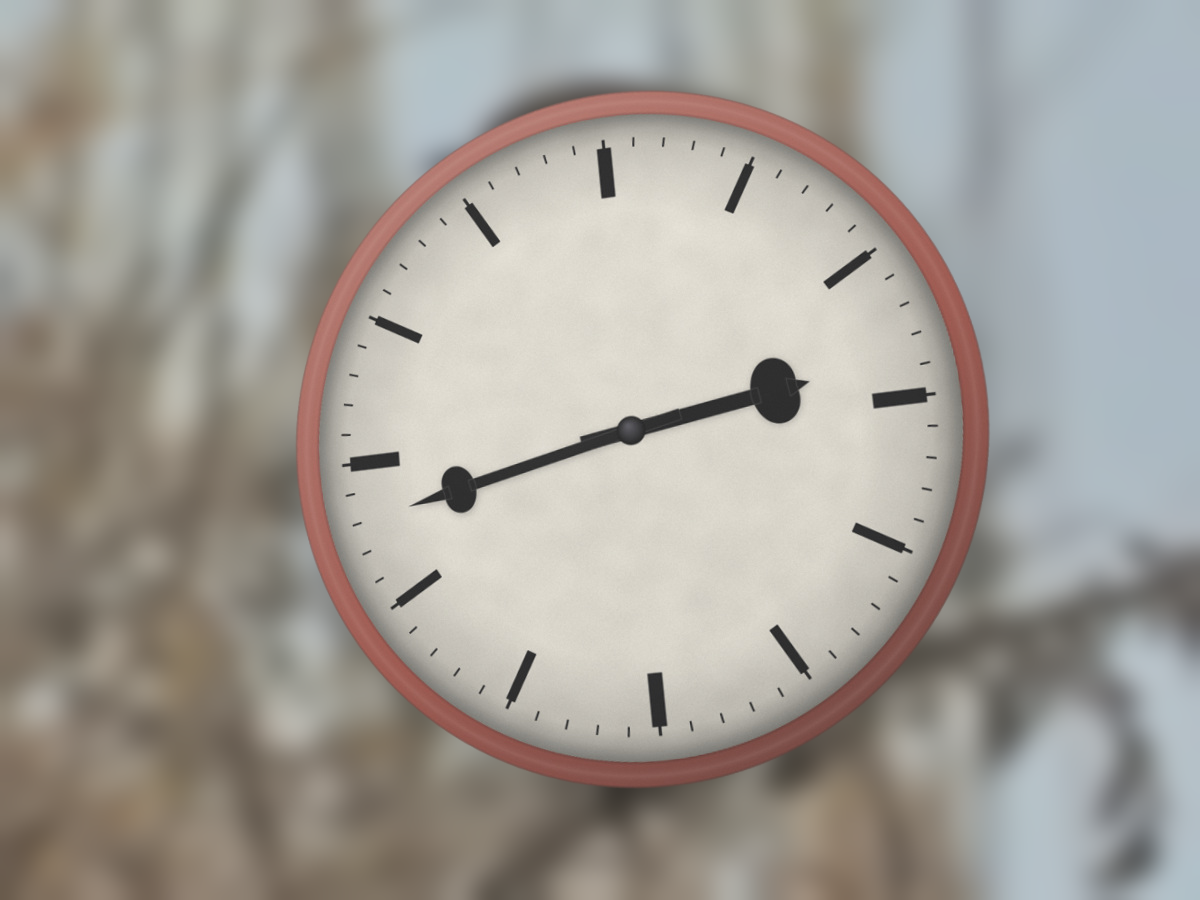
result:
{"hour": 2, "minute": 43}
